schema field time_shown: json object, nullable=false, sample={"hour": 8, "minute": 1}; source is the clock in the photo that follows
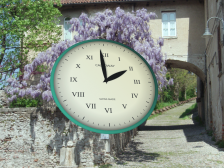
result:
{"hour": 1, "minute": 59}
